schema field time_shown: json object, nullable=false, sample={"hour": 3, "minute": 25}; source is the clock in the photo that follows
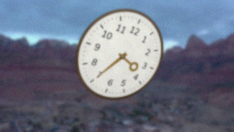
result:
{"hour": 3, "minute": 35}
